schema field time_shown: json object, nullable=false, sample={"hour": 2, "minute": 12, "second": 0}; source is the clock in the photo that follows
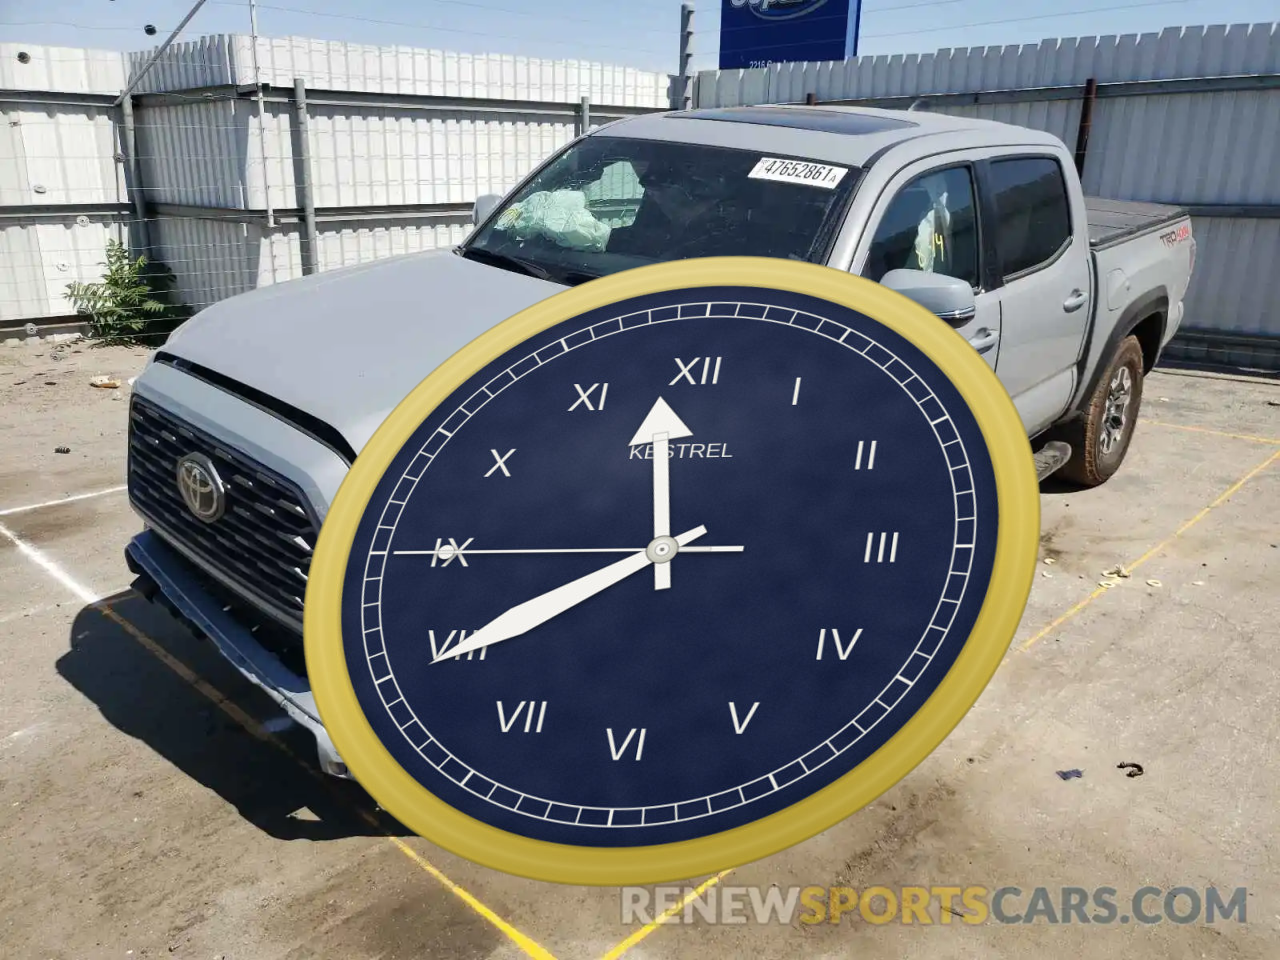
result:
{"hour": 11, "minute": 39, "second": 45}
